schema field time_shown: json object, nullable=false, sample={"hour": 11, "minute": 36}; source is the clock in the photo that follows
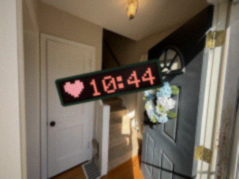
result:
{"hour": 10, "minute": 44}
